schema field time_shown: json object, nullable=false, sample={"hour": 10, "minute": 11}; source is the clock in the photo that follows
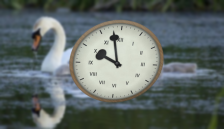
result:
{"hour": 9, "minute": 58}
